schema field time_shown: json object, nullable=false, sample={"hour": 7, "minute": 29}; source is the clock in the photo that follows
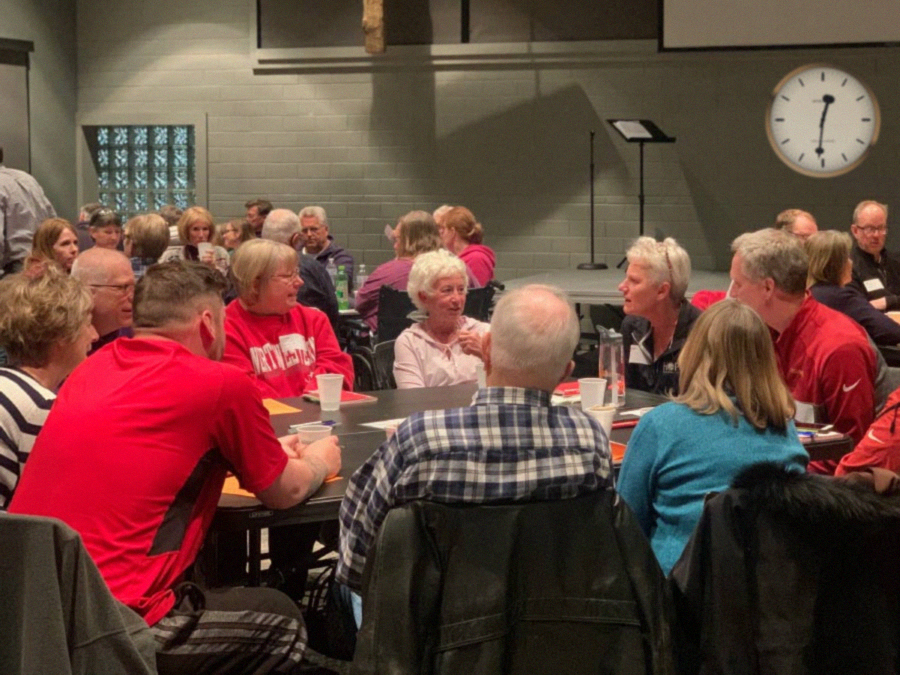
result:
{"hour": 12, "minute": 31}
